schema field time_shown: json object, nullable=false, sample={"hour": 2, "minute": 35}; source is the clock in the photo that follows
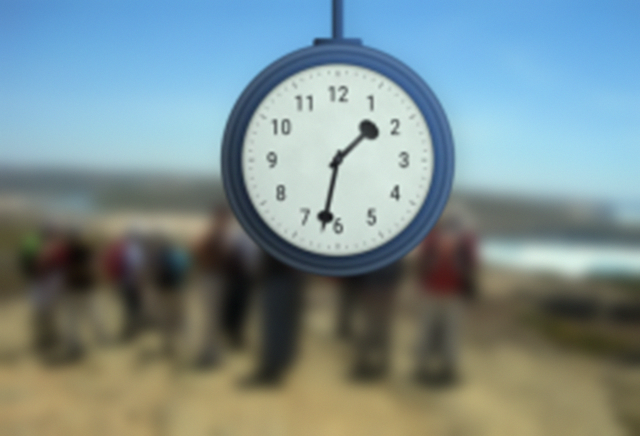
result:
{"hour": 1, "minute": 32}
